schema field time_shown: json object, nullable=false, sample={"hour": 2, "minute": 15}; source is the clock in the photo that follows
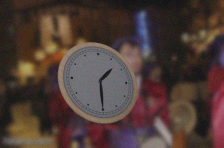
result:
{"hour": 1, "minute": 30}
